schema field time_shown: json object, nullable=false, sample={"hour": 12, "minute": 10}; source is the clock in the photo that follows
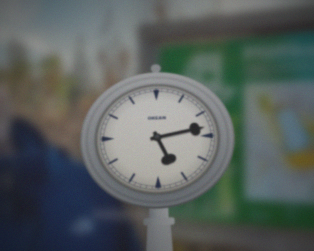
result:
{"hour": 5, "minute": 13}
